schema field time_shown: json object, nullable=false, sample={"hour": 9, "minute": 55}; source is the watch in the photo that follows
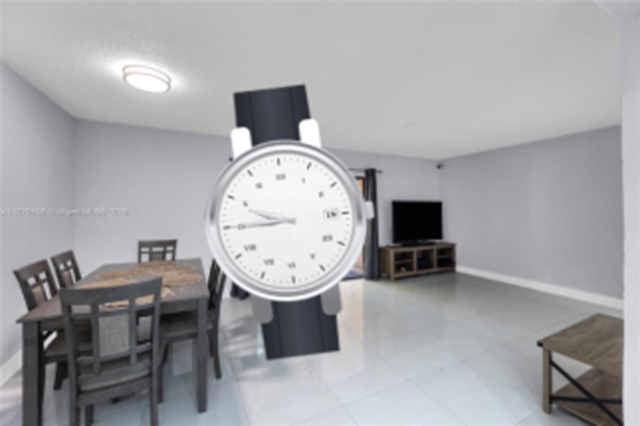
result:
{"hour": 9, "minute": 45}
